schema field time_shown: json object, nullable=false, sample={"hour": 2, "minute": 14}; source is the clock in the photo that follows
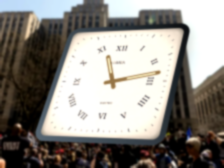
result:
{"hour": 11, "minute": 13}
